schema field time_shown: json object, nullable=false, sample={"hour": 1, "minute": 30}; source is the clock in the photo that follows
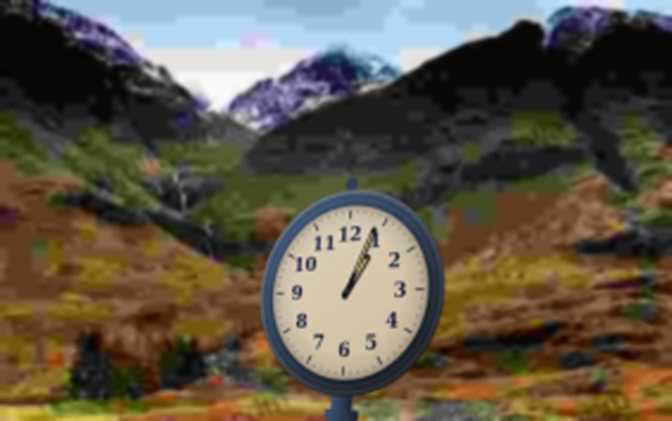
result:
{"hour": 1, "minute": 4}
